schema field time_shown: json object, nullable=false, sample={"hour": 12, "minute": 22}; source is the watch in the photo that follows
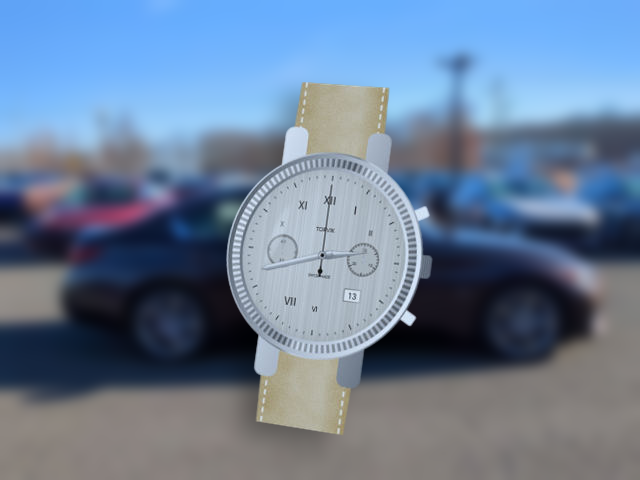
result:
{"hour": 2, "minute": 42}
